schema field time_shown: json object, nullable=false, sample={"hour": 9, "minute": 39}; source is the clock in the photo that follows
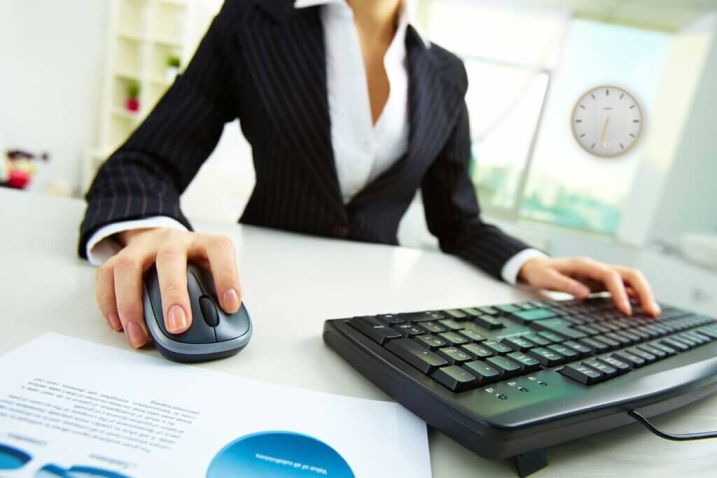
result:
{"hour": 6, "minute": 32}
